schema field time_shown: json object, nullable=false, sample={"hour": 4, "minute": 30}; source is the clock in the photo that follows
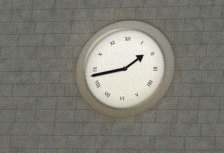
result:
{"hour": 1, "minute": 43}
